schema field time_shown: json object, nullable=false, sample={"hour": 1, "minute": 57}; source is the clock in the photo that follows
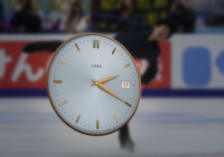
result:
{"hour": 2, "minute": 20}
